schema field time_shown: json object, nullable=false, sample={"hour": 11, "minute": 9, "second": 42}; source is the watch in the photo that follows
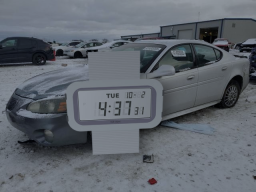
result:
{"hour": 4, "minute": 37, "second": 31}
